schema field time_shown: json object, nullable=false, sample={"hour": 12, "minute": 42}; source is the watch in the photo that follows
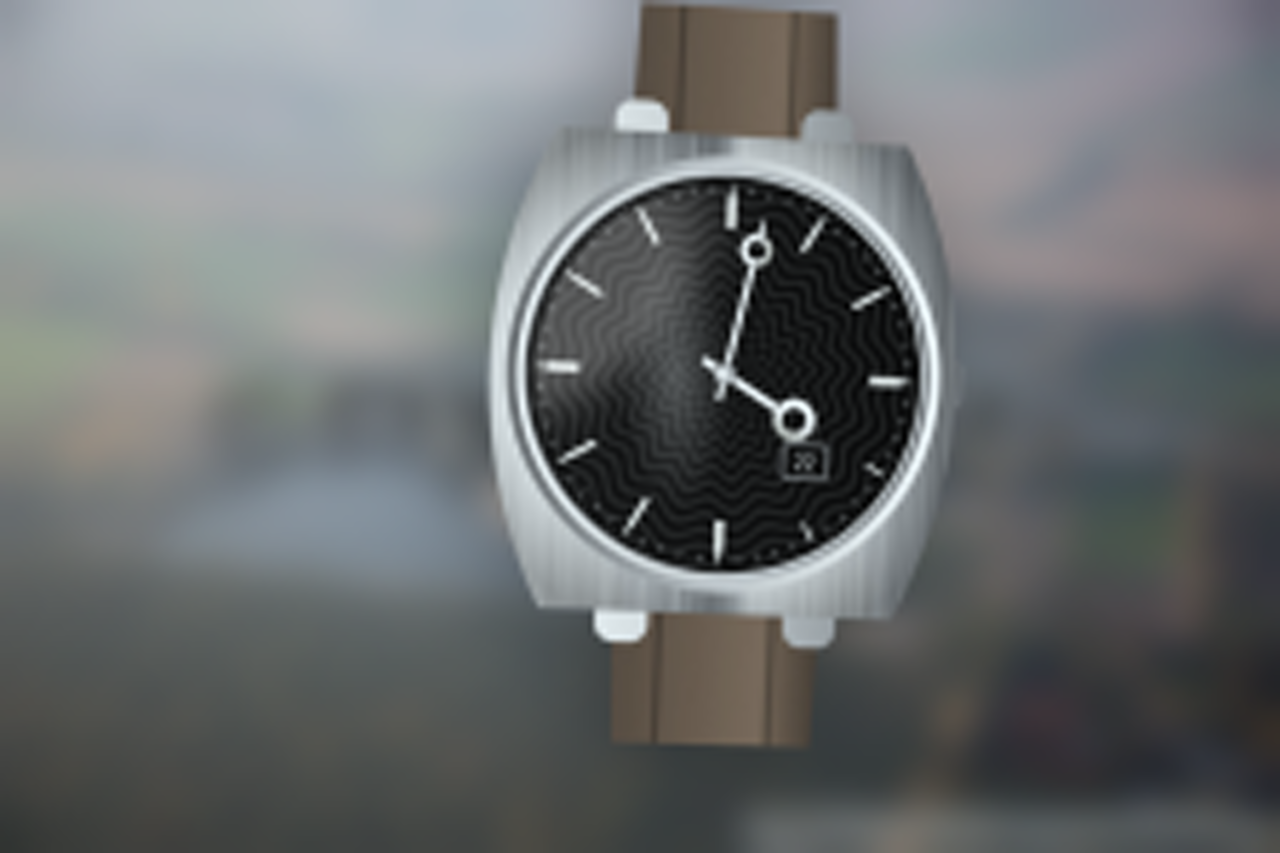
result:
{"hour": 4, "minute": 2}
